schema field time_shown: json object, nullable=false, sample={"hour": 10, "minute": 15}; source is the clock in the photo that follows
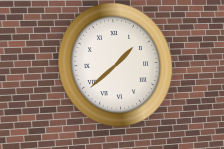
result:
{"hour": 1, "minute": 39}
